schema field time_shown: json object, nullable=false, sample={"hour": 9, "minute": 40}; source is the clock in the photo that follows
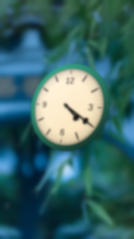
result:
{"hour": 4, "minute": 20}
